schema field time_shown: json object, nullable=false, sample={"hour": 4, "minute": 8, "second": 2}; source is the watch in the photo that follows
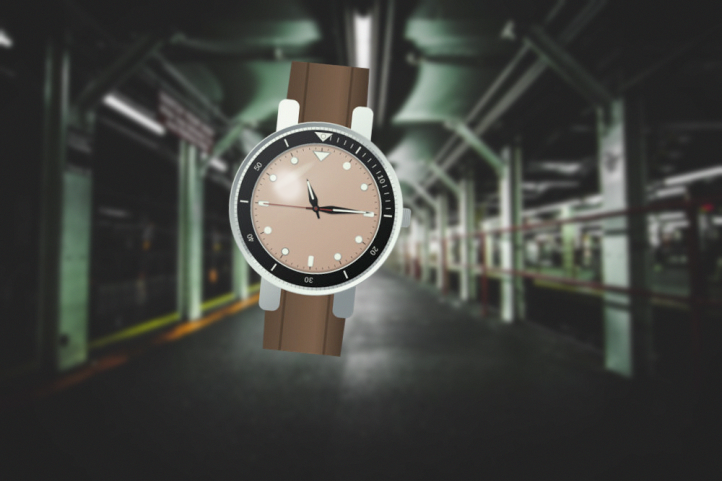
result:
{"hour": 11, "minute": 14, "second": 45}
